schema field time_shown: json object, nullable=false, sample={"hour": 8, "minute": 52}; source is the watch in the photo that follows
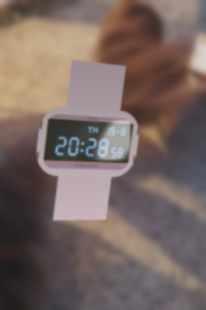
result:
{"hour": 20, "minute": 28}
